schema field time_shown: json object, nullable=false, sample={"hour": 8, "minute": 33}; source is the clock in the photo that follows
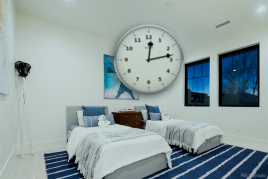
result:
{"hour": 12, "minute": 13}
